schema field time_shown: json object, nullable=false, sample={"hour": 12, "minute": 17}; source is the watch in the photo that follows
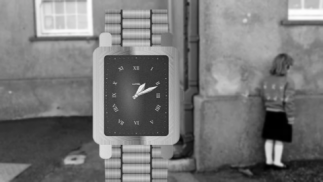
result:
{"hour": 1, "minute": 11}
